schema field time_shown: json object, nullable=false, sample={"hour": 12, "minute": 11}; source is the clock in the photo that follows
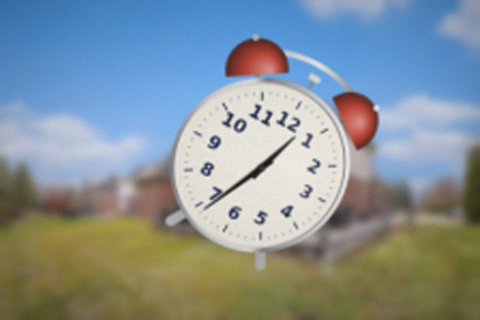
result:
{"hour": 12, "minute": 34}
